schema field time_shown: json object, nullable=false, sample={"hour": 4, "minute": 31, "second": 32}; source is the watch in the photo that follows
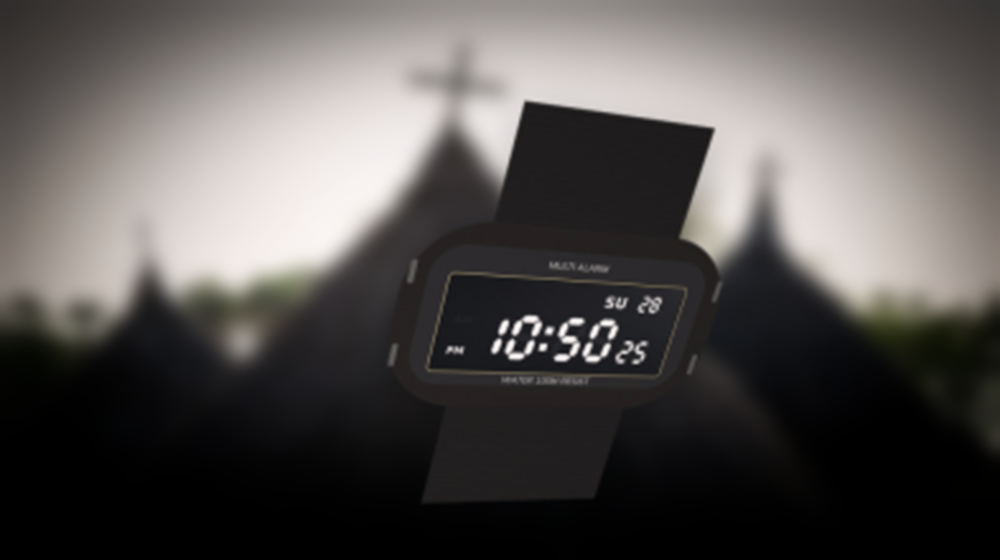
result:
{"hour": 10, "minute": 50, "second": 25}
